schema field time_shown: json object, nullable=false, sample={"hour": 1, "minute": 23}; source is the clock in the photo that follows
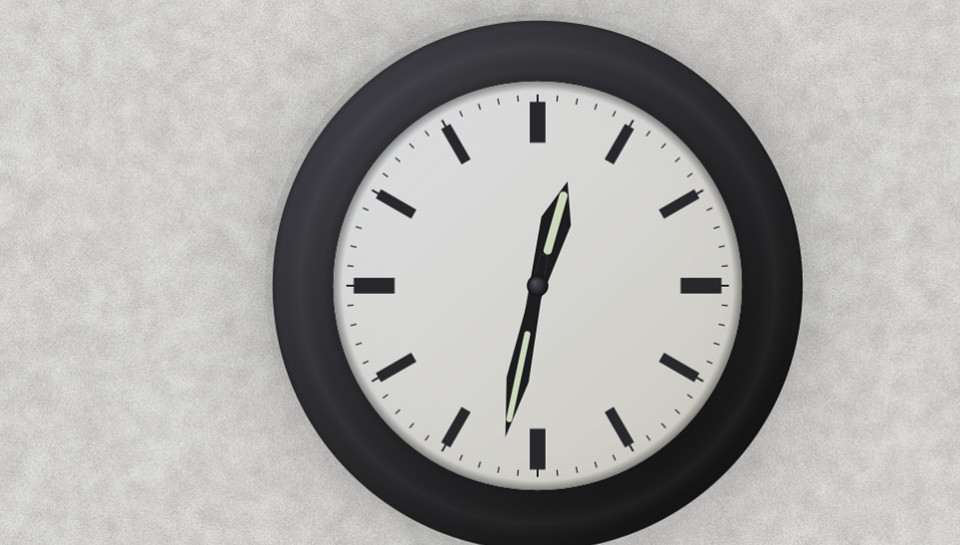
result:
{"hour": 12, "minute": 32}
